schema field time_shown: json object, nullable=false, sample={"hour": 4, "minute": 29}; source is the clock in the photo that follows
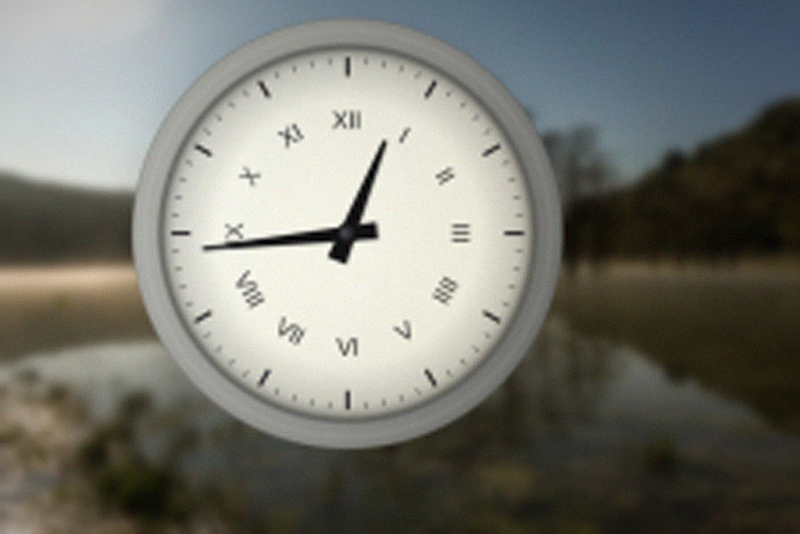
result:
{"hour": 12, "minute": 44}
